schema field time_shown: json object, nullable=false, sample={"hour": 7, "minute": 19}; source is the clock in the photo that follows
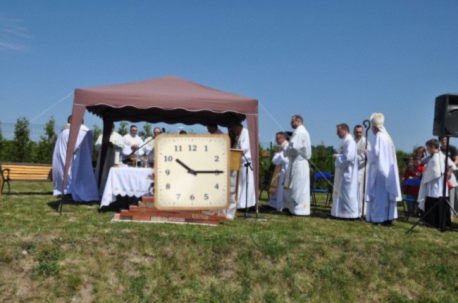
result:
{"hour": 10, "minute": 15}
